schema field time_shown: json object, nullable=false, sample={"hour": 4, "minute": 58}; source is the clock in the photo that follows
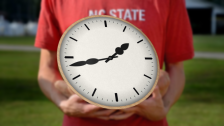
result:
{"hour": 1, "minute": 43}
